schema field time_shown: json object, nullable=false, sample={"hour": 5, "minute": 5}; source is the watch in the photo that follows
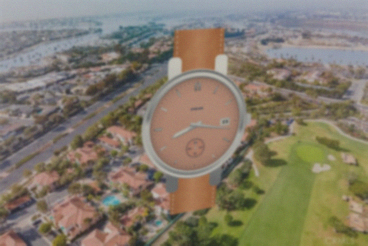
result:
{"hour": 8, "minute": 17}
